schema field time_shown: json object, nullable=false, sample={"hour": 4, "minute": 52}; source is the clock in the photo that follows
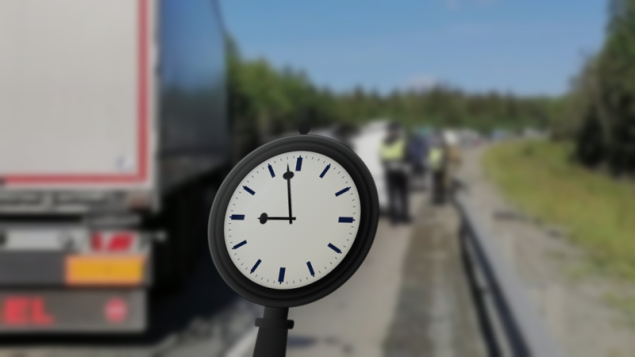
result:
{"hour": 8, "minute": 58}
